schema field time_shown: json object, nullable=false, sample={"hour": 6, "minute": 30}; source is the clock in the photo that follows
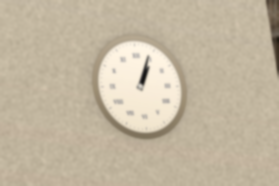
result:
{"hour": 1, "minute": 4}
